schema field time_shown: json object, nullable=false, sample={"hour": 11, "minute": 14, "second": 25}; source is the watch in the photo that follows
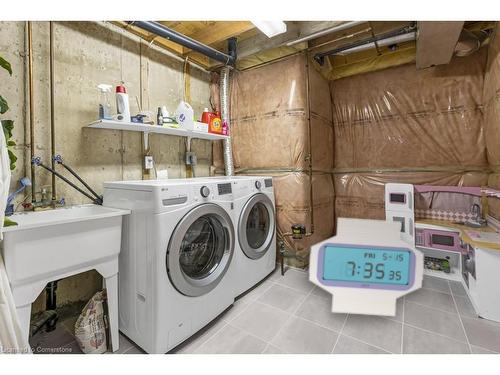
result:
{"hour": 7, "minute": 35, "second": 35}
